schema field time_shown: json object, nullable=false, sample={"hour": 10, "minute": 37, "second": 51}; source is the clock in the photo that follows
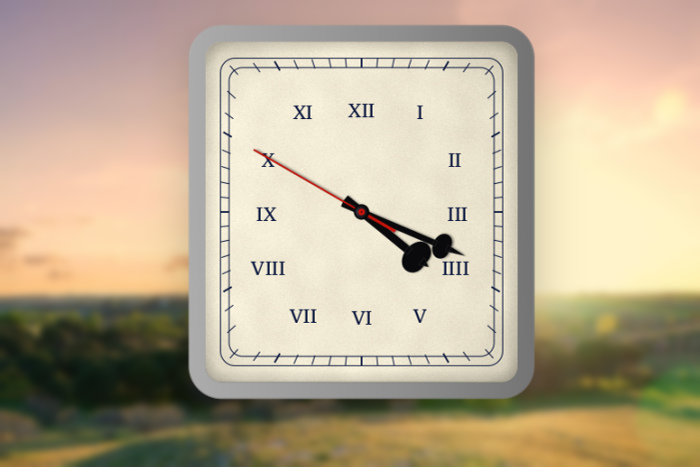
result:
{"hour": 4, "minute": 18, "second": 50}
